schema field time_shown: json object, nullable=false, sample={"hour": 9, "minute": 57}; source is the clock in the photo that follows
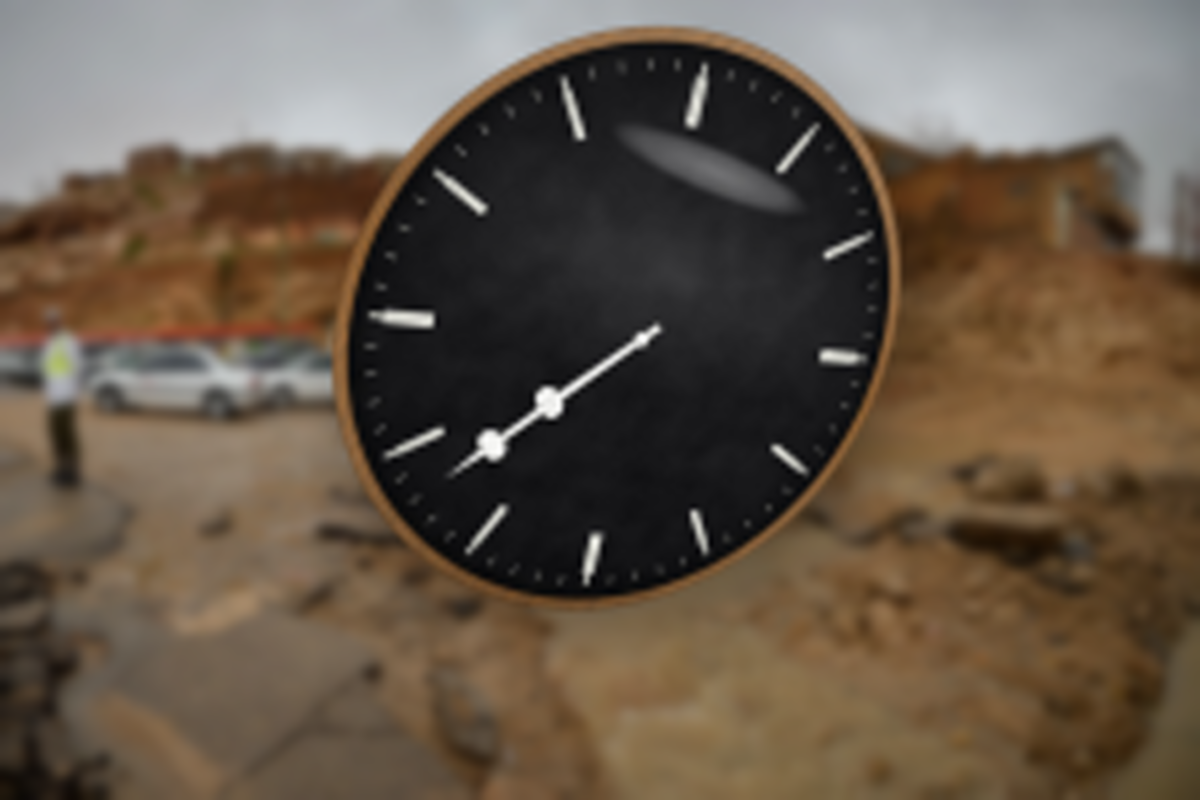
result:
{"hour": 7, "minute": 38}
